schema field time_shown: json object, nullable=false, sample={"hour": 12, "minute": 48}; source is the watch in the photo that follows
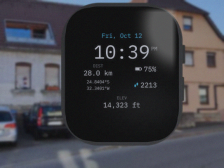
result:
{"hour": 10, "minute": 39}
